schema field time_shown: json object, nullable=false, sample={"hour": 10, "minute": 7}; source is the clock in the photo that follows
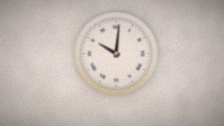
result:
{"hour": 10, "minute": 1}
